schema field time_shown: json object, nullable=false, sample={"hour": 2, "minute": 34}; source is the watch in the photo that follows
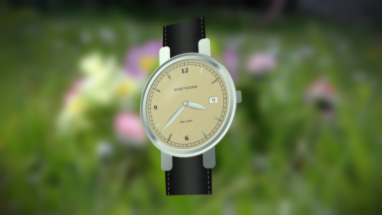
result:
{"hour": 3, "minute": 38}
